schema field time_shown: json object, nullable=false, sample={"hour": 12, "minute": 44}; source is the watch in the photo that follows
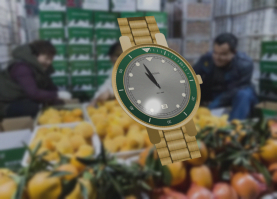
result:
{"hour": 10, "minute": 57}
